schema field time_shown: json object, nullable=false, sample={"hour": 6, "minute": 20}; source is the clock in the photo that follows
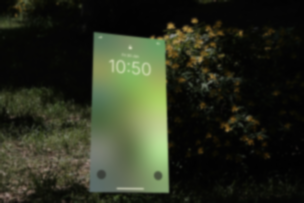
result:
{"hour": 10, "minute": 50}
